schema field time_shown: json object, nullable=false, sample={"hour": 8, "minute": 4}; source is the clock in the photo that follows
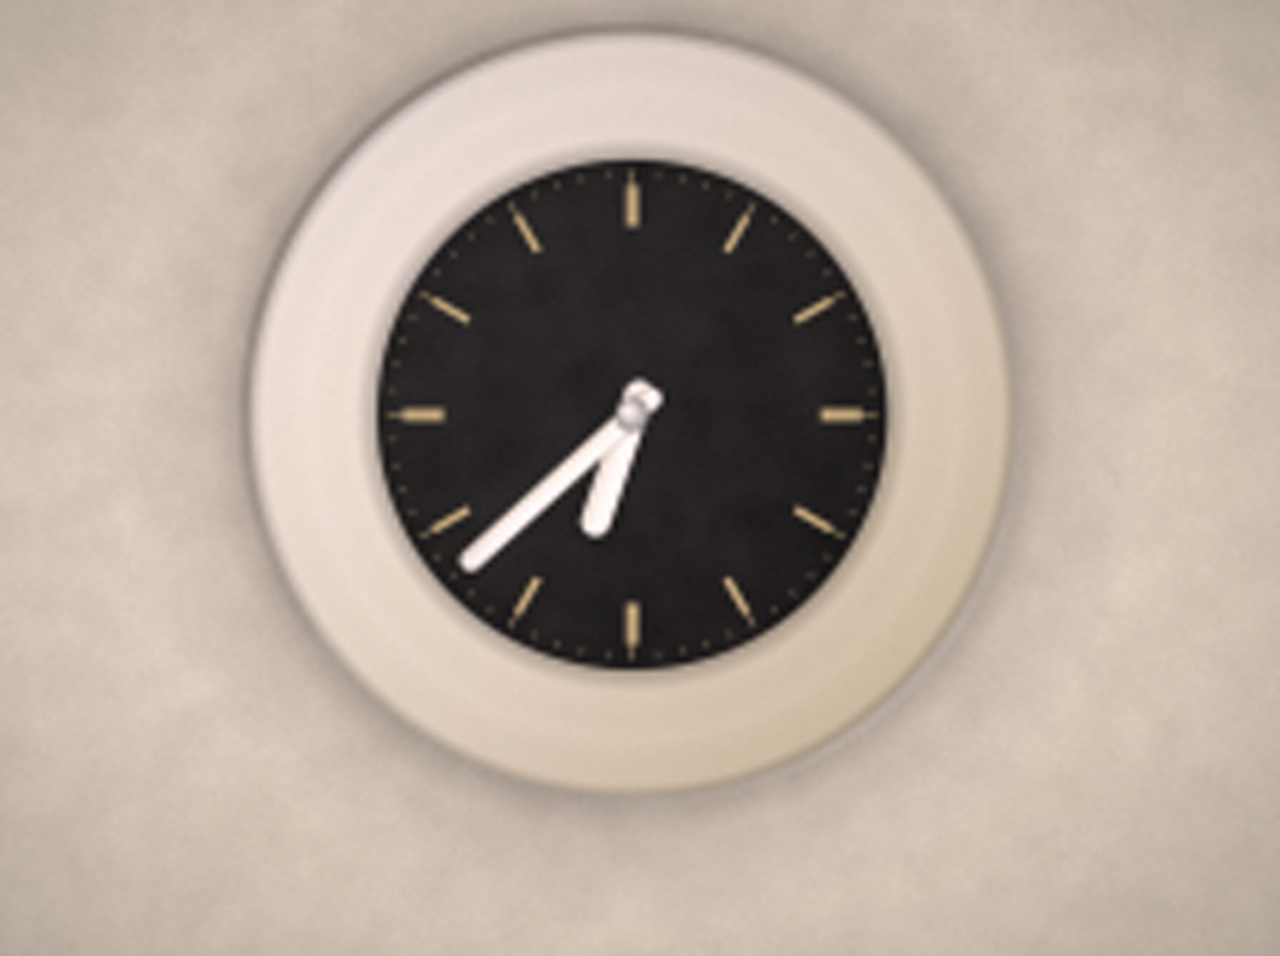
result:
{"hour": 6, "minute": 38}
